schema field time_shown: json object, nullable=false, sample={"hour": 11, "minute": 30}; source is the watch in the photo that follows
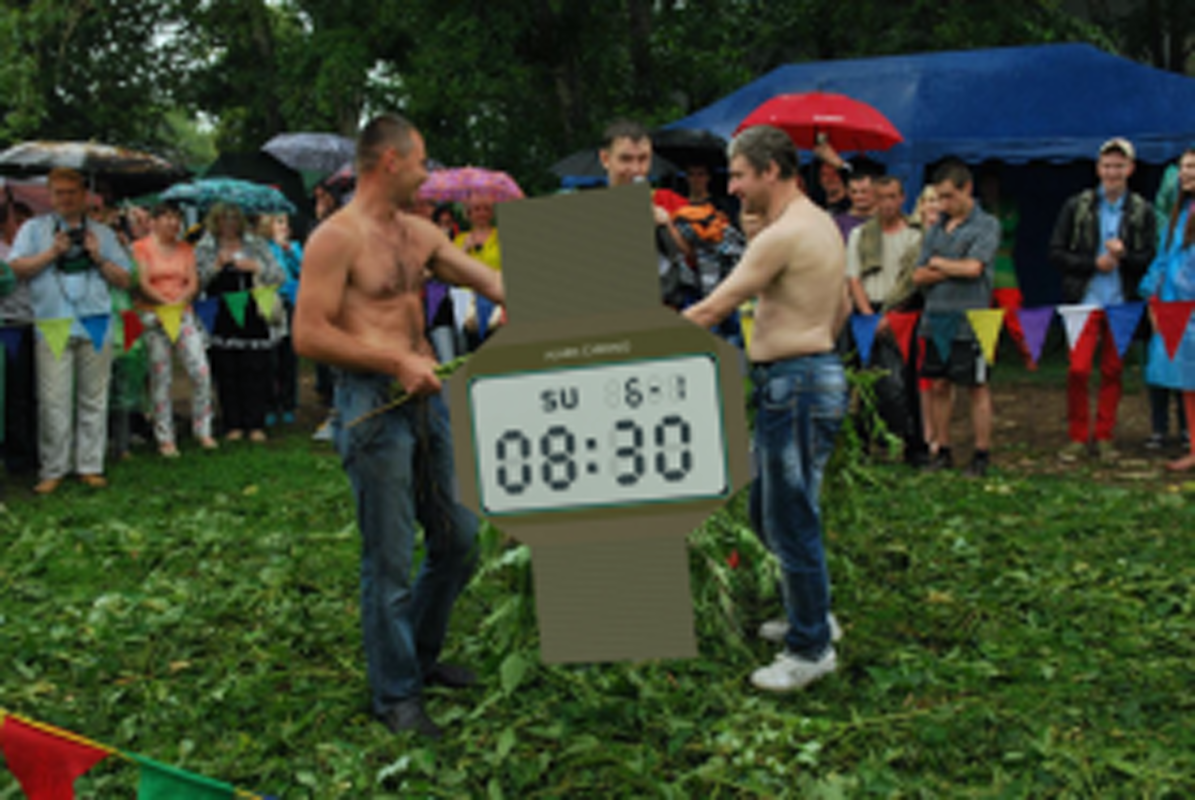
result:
{"hour": 8, "minute": 30}
